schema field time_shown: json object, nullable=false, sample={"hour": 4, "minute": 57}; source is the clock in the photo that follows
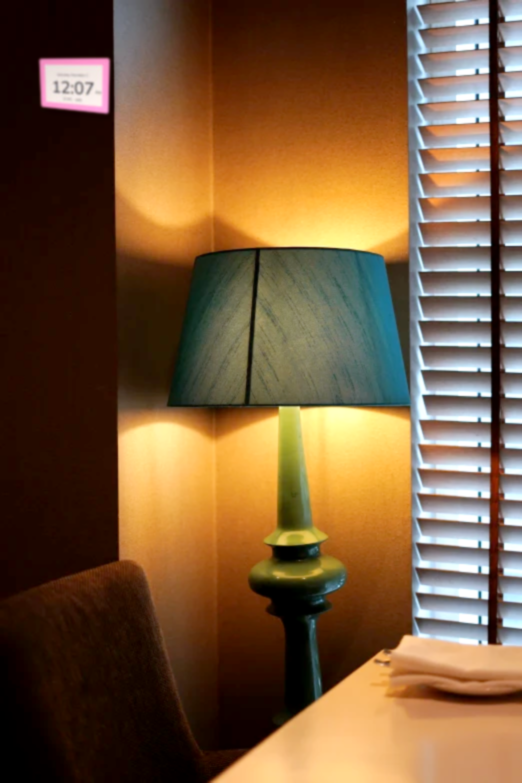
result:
{"hour": 12, "minute": 7}
